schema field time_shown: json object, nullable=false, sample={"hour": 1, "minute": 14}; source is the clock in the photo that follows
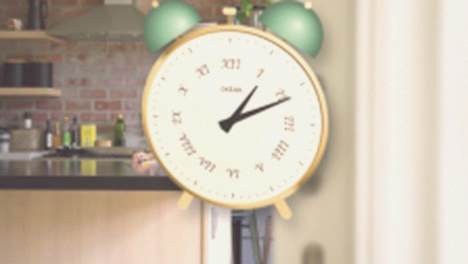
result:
{"hour": 1, "minute": 11}
